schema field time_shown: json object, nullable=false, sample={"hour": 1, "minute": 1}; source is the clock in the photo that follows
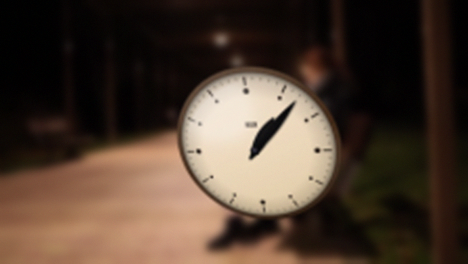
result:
{"hour": 1, "minute": 7}
